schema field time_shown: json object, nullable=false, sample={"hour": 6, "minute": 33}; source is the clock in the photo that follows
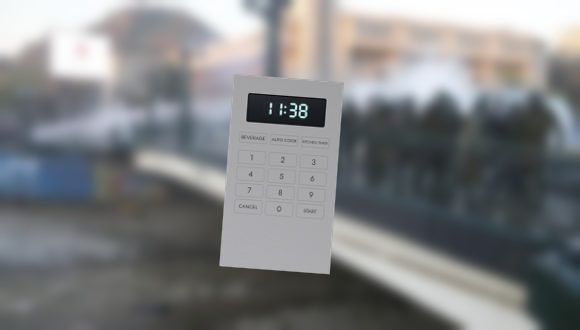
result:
{"hour": 11, "minute": 38}
